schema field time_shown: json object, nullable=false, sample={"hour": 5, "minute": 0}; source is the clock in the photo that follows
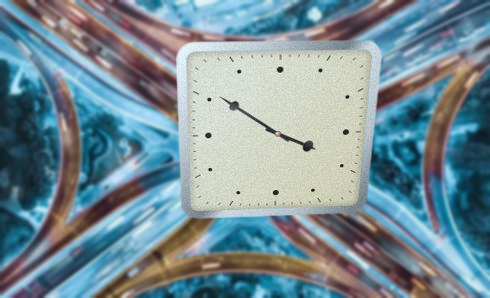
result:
{"hour": 3, "minute": 51}
